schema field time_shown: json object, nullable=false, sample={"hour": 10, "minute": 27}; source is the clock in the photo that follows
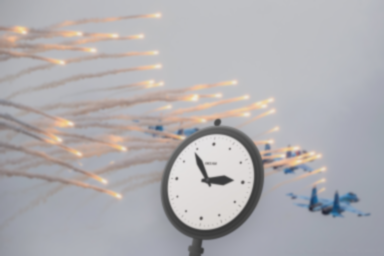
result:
{"hour": 2, "minute": 54}
